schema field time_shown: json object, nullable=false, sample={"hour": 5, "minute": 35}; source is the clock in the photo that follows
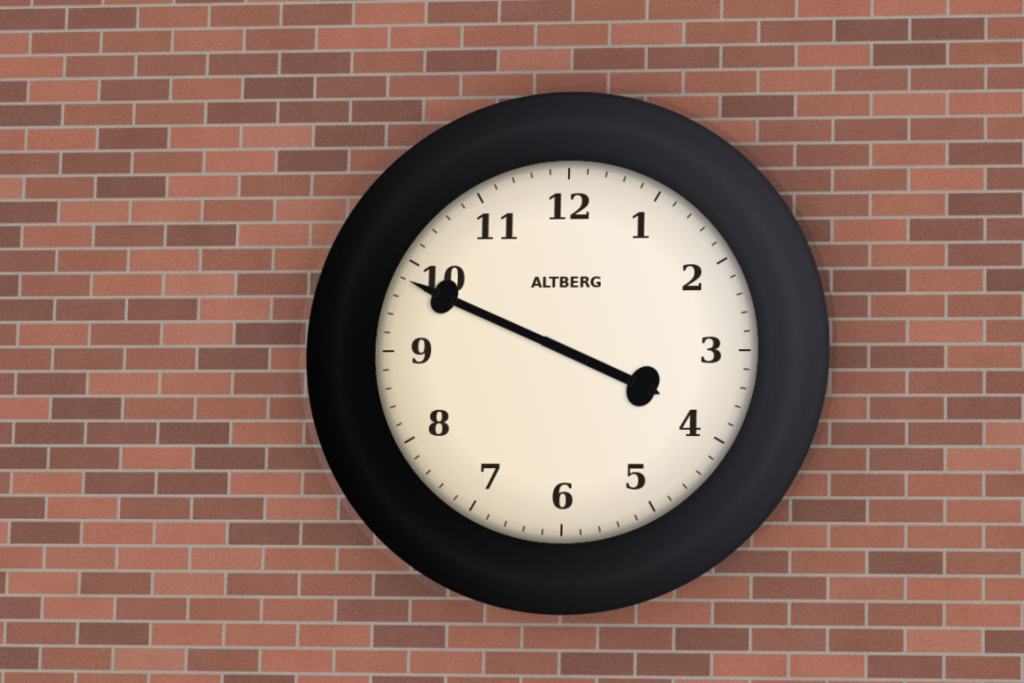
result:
{"hour": 3, "minute": 49}
